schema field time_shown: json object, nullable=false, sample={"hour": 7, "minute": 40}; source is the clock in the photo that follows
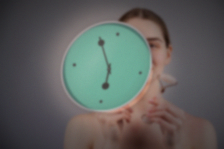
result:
{"hour": 5, "minute": 55}
